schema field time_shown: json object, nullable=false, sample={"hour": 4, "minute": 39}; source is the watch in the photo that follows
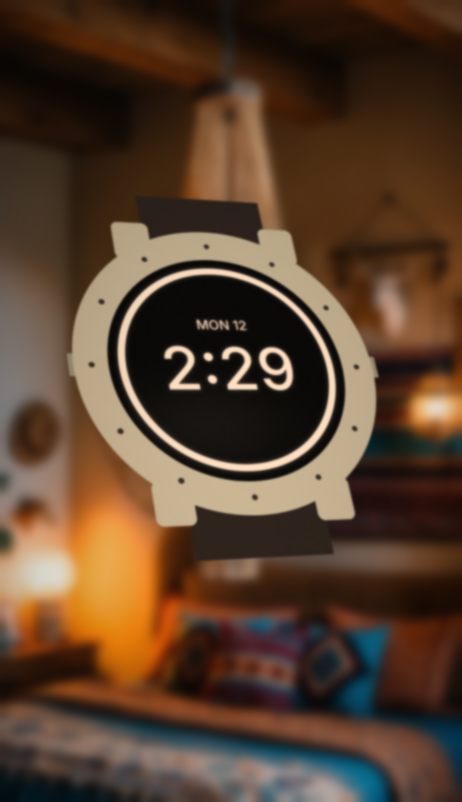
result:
{"hour": 2, "minute": 29}
